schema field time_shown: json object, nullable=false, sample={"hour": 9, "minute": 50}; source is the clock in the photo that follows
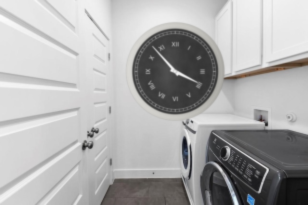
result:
{"hour": 3, "minute": 53}
